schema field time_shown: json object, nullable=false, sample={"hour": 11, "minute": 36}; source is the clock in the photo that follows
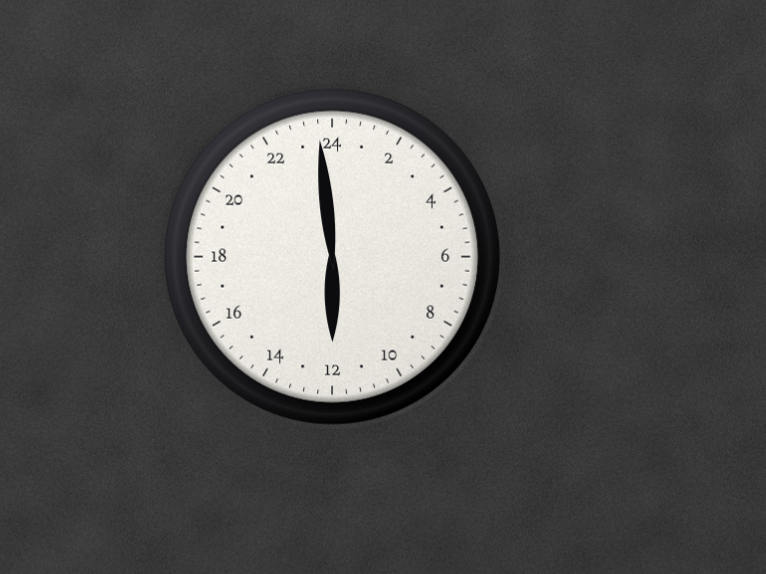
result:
{"hour": 11, "minute": 59}
